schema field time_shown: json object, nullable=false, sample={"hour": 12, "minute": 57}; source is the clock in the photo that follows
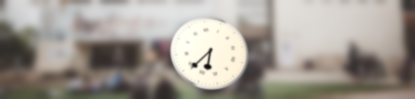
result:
{"hour": 6, "minute": 39}
